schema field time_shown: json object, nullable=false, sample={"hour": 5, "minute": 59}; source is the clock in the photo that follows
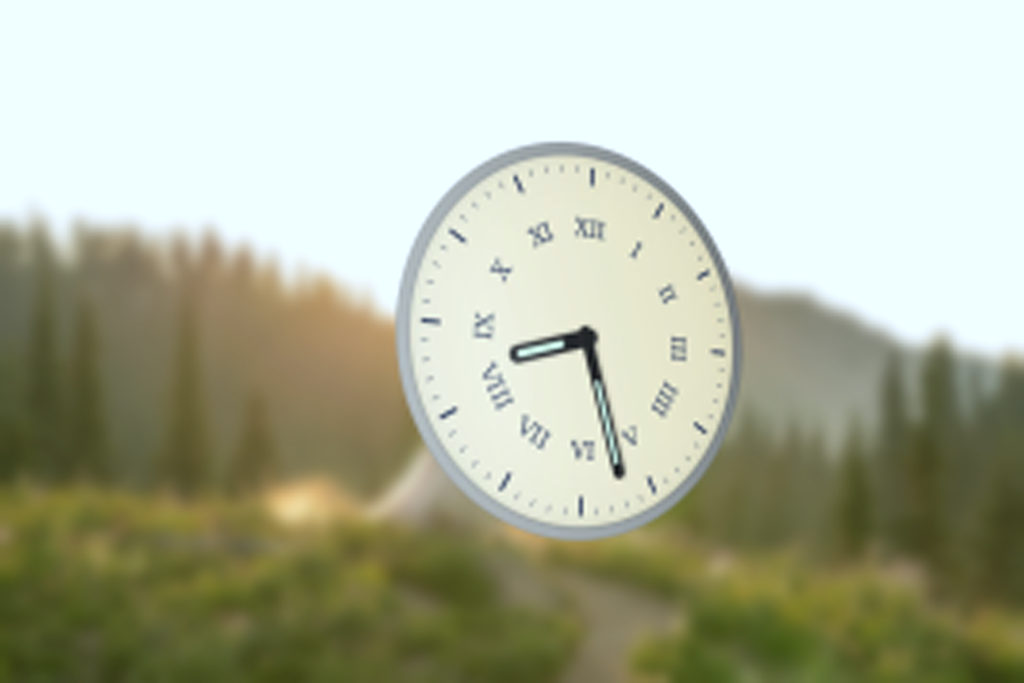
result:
{"hour": 8, "minute": 27}
